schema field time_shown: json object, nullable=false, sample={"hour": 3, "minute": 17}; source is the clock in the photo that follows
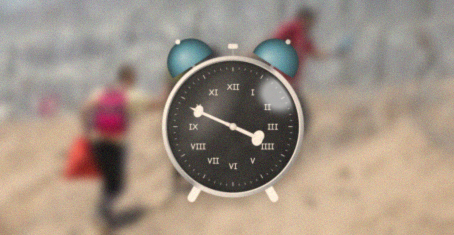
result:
{"hour": 3, "minute": 49}
